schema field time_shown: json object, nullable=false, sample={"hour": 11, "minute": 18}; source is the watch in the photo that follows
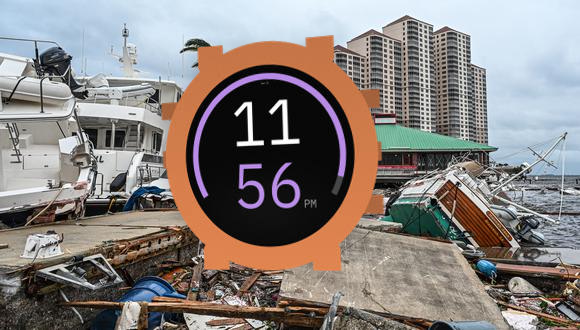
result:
{"hour": 11, "minute": 56}
